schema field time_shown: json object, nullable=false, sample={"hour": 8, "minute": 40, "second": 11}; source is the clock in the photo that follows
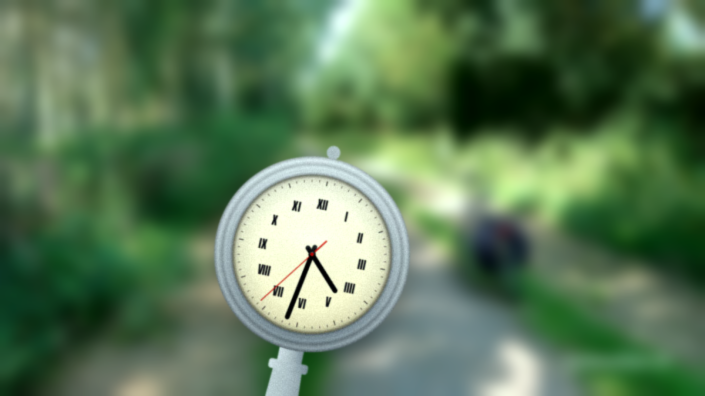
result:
{"hour": 4, "minute": 31, "second": 36}
